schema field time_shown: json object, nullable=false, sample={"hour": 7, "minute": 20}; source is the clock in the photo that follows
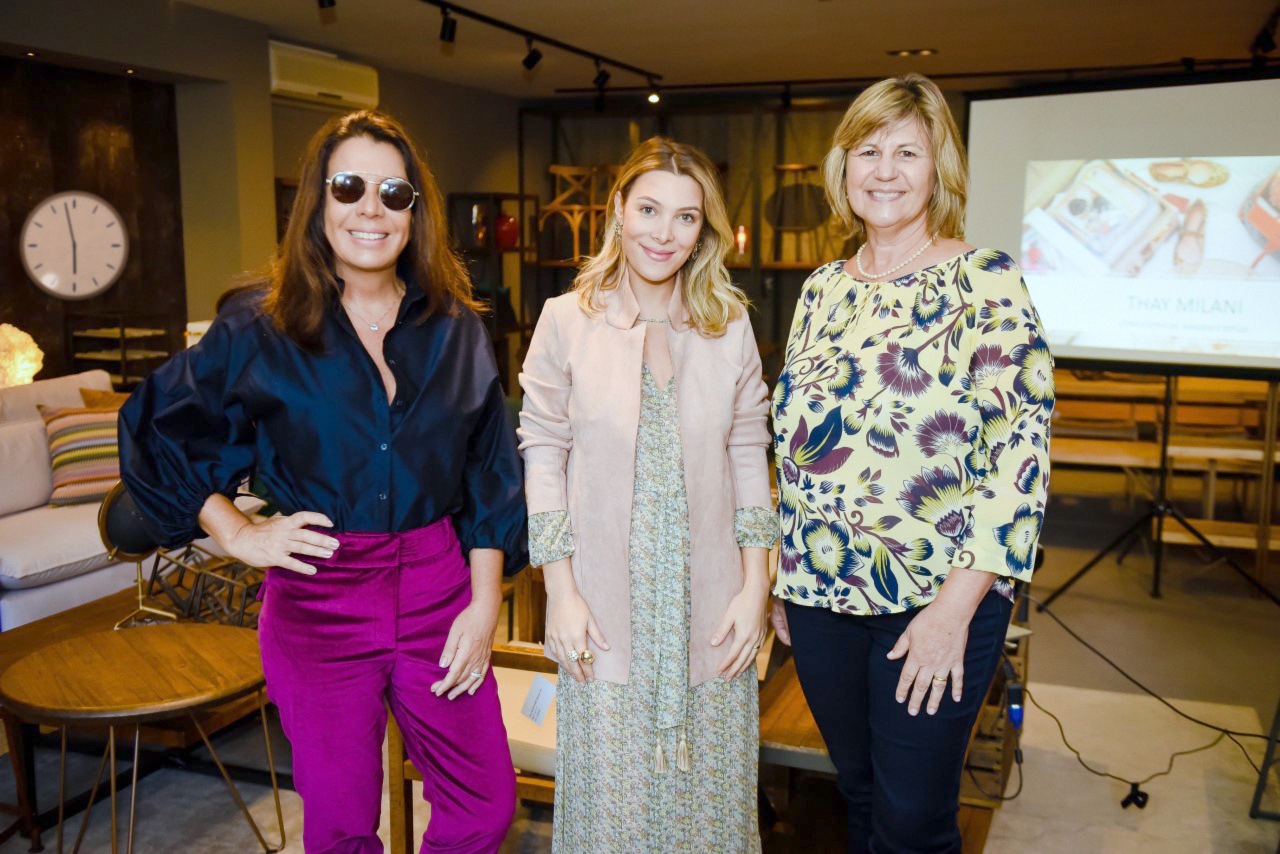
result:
{"hour": 5, "minute": 58}
